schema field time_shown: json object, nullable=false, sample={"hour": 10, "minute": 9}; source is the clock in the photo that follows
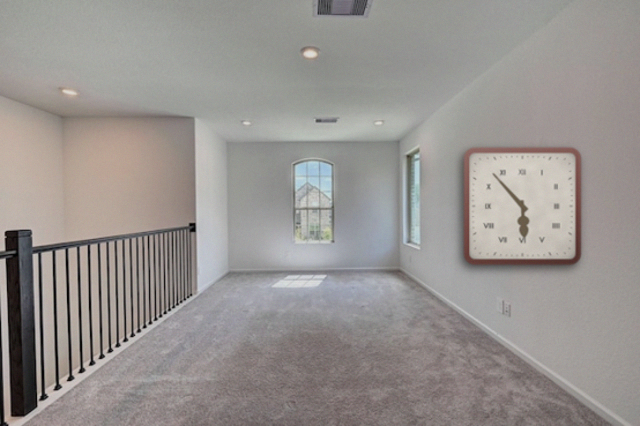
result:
{"hour": 5, "minute": 53}
